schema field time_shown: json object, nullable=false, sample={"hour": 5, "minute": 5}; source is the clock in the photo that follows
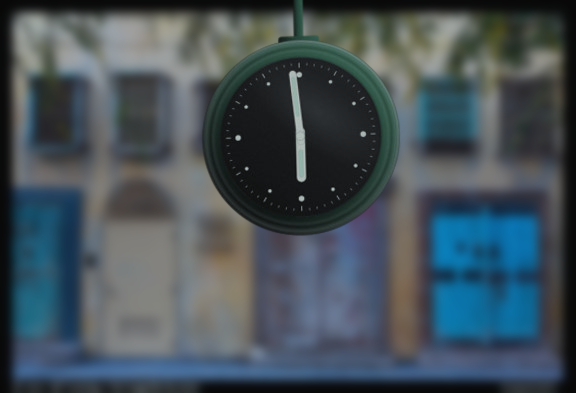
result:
{"hour": 5, "minute": 59}
